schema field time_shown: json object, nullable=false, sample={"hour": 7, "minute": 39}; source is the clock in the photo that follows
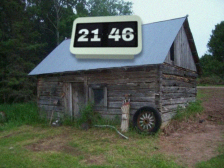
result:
{"hour": 21, "minute": 46}
